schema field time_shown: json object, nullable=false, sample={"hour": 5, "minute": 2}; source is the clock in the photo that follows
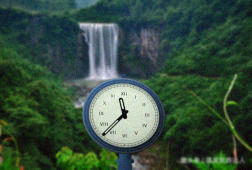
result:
{"hour": 11, "minute": 37}
